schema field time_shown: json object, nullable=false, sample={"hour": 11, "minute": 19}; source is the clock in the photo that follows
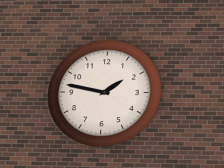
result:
{"hour": 1, "minute": 47}
